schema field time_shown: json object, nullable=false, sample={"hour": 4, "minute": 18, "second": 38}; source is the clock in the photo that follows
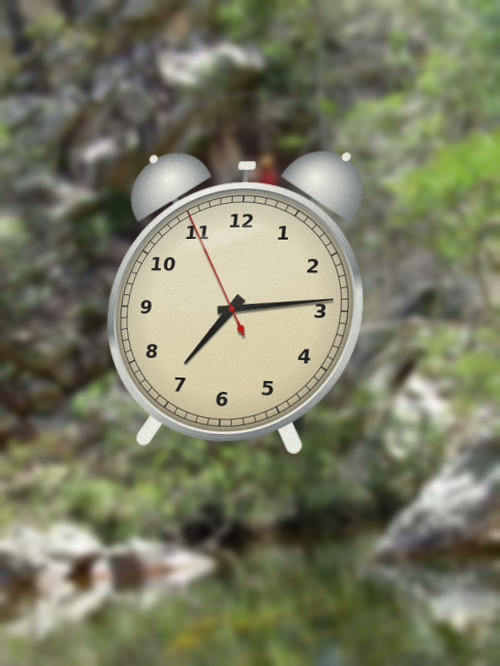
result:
{"hour": 7, "minute": 13, "second": 55}
